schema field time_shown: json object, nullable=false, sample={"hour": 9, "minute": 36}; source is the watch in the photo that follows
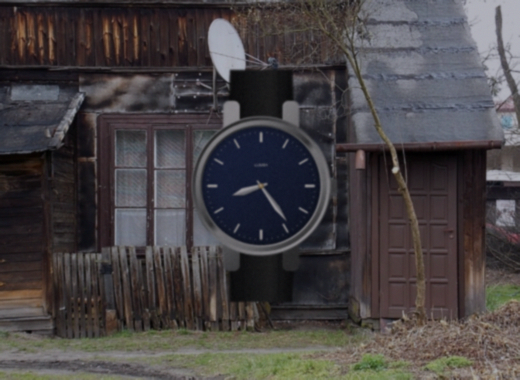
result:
{"hour": 8, "minute": 24}
